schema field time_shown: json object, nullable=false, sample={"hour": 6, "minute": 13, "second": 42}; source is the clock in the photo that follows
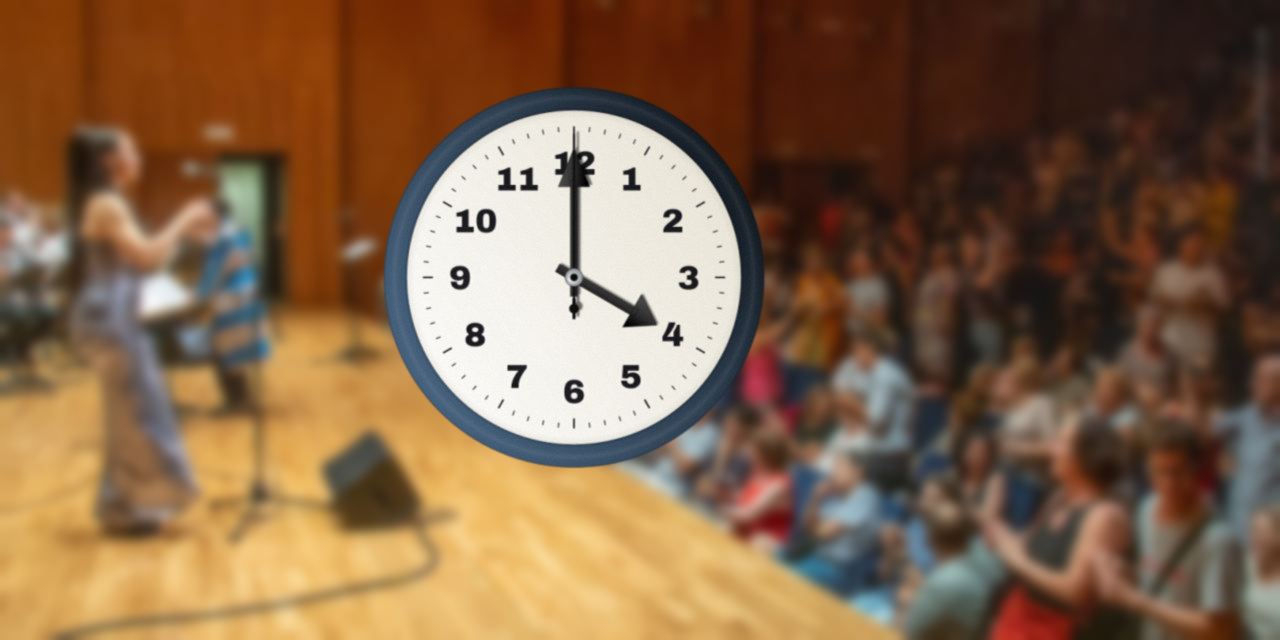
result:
{"hour": 4, "minute": 0, "second": 0}
